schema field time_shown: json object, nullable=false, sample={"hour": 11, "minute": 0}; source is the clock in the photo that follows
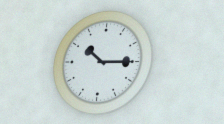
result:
{"hour": 10, "minute": 15}
